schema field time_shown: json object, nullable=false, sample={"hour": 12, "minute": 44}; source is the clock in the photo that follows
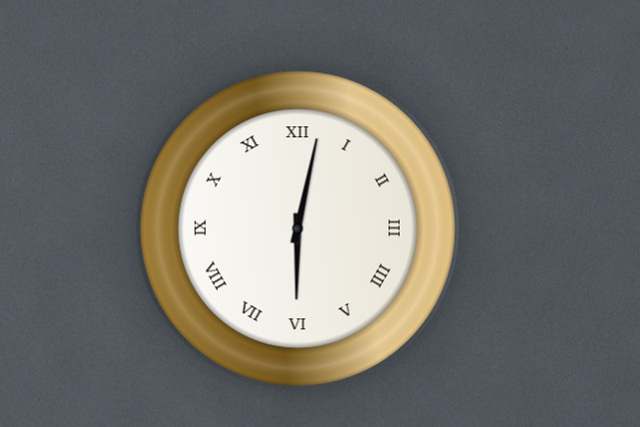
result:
{"hour": 6, "minute": 2}
